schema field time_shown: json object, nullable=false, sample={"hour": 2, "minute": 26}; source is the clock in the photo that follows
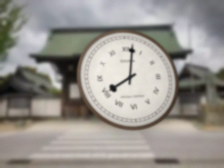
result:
{"hour": 8, "minute": 2}
